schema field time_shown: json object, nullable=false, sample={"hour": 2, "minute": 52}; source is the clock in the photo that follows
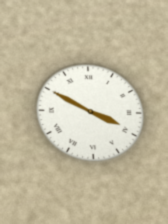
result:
{"hour": 3, "minute": 50}
